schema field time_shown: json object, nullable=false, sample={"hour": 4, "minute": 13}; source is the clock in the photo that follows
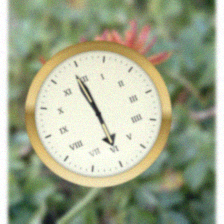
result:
{"hour": 5, "minute": 59}
